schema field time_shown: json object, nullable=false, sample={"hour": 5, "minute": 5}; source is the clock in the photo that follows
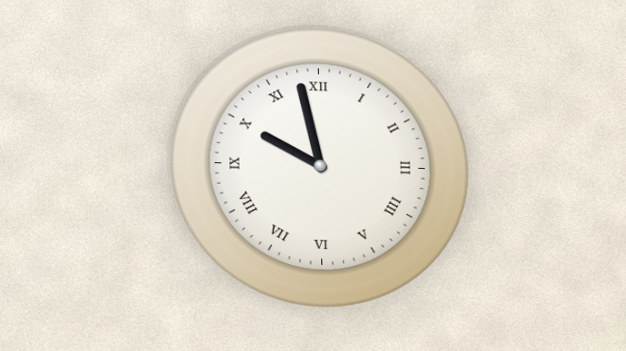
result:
{"hour": 9, "minute": 58}
